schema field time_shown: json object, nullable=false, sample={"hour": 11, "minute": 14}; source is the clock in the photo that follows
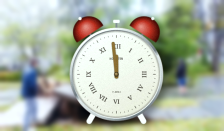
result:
{"hour": 11, "minute": 59}
